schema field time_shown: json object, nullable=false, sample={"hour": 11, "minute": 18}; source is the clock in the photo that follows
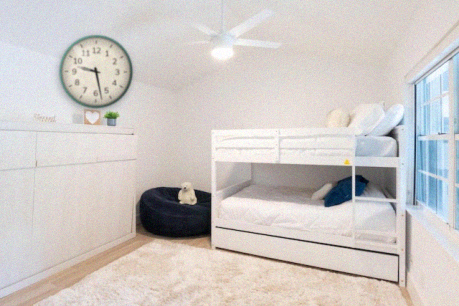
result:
{"hour": 9, "minute": 28}
